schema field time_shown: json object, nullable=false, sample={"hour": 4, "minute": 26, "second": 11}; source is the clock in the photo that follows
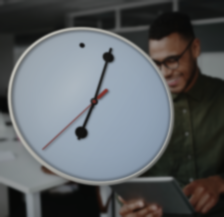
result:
{"hour": 7, "minute": 4, "second": 39}
